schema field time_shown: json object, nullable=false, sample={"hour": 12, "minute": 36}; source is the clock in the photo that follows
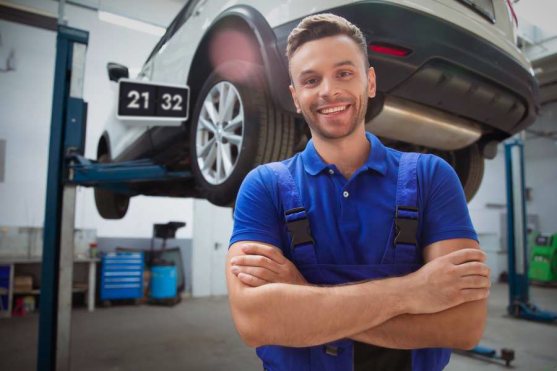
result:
{"hour": 21, "minute": 32}
